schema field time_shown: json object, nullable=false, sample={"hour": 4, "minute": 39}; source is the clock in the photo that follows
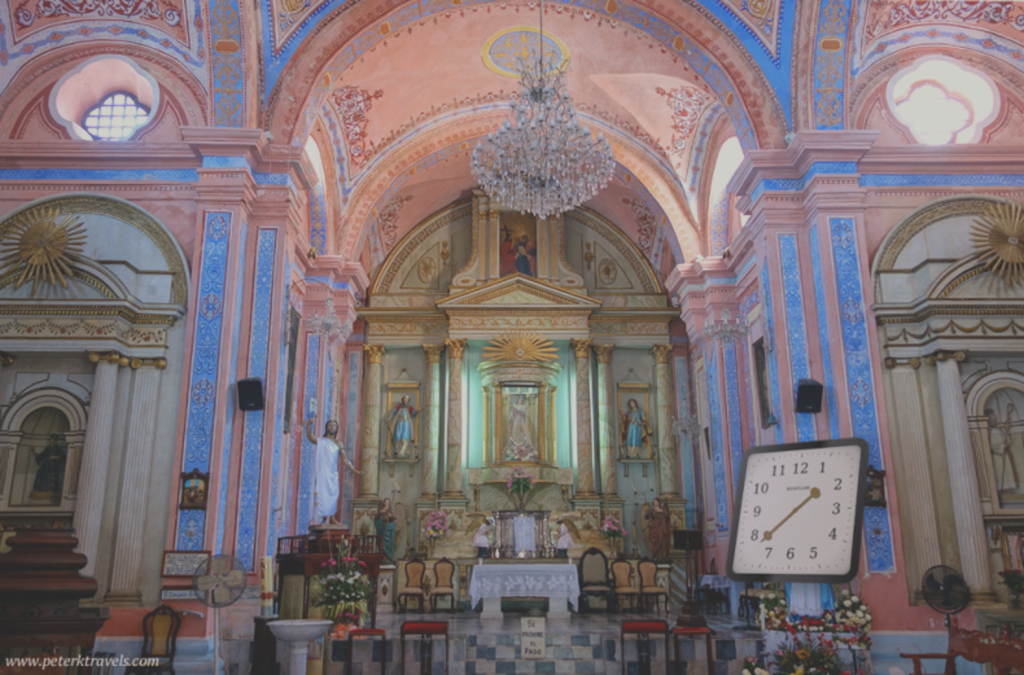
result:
{"hour": 1, "minute": 38}
